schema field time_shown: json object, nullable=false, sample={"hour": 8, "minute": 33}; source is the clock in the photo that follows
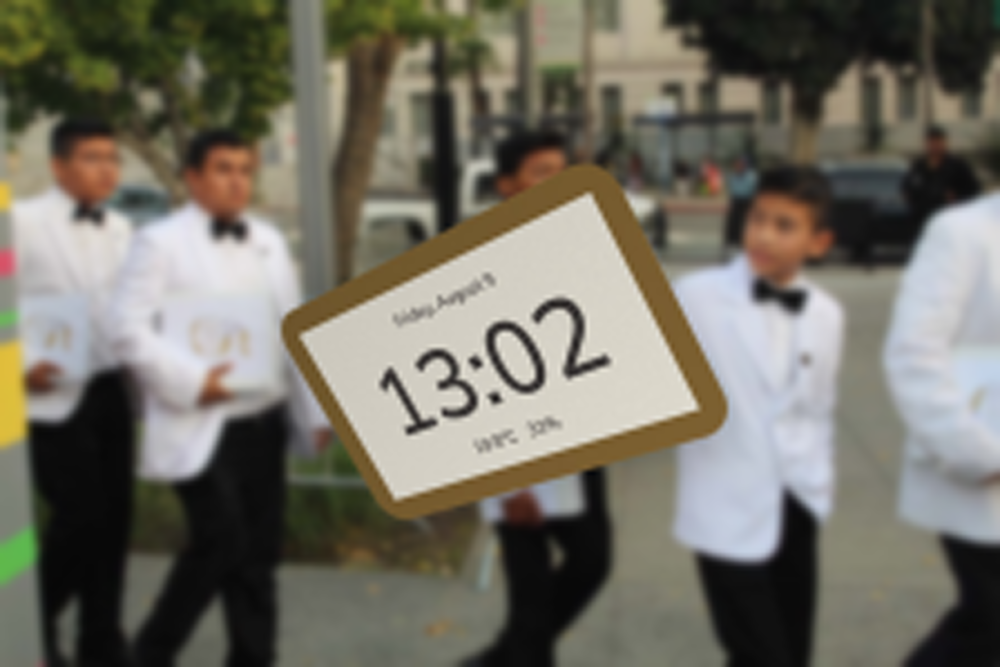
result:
{"hour": 13, "minute": 2}
